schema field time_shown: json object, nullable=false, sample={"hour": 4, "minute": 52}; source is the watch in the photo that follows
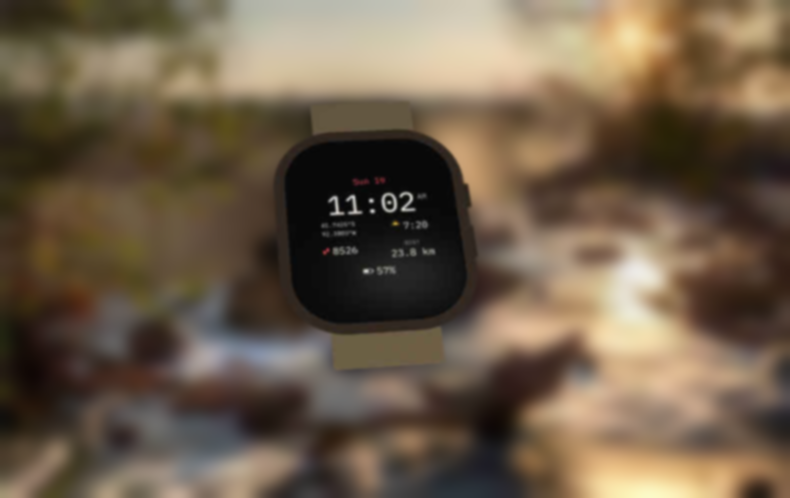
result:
{"hour": 11, "minute": 2}
